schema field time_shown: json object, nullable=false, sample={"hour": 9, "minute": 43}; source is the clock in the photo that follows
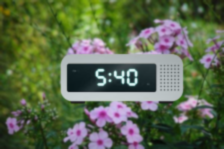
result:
{"hour": 5, "minute": 40}
